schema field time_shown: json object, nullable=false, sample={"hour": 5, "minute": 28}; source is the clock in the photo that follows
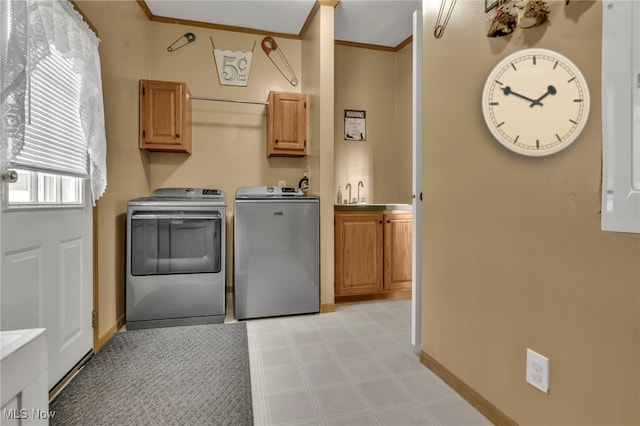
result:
{"hour": 1, "minute": 49}
